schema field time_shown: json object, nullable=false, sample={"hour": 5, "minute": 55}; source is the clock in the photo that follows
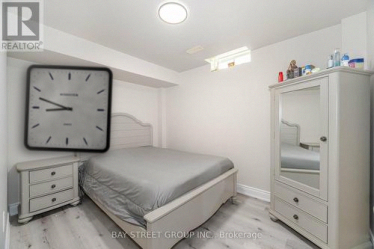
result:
{"hour": 8, "minute": 48}
